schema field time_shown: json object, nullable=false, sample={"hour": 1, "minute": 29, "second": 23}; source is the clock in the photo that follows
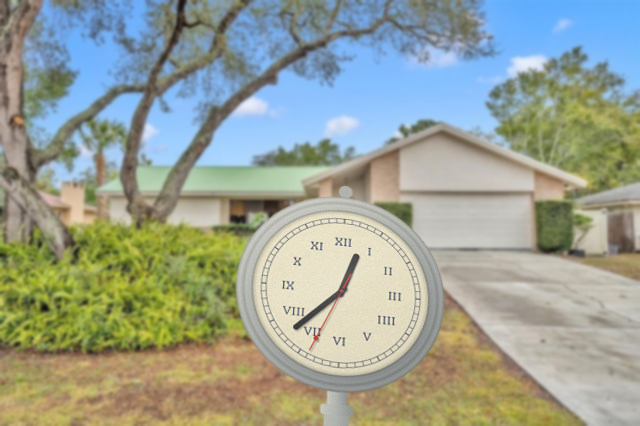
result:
{"hour": 12, "minute": 37, "second": 34}
